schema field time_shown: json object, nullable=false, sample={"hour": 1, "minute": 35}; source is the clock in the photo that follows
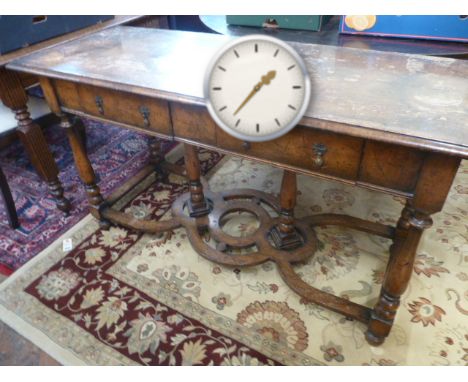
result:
{"hour": 1, "minute": 37}
